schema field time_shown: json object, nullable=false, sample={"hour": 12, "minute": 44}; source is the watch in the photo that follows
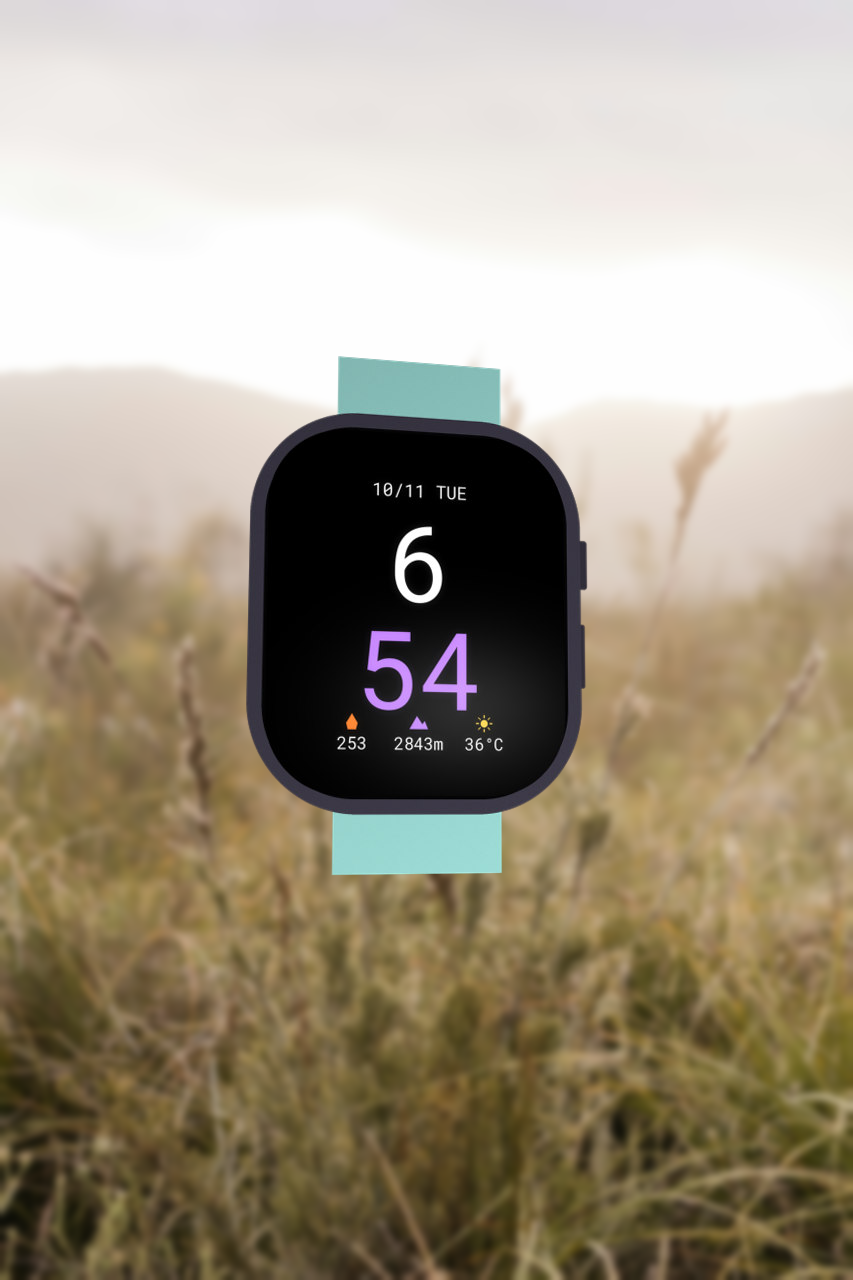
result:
{"hour": 6, "minute": 54}
